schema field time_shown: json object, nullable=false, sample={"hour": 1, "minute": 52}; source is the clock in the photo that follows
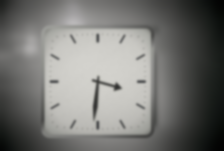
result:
{"hour": 3, "minute": 31}
